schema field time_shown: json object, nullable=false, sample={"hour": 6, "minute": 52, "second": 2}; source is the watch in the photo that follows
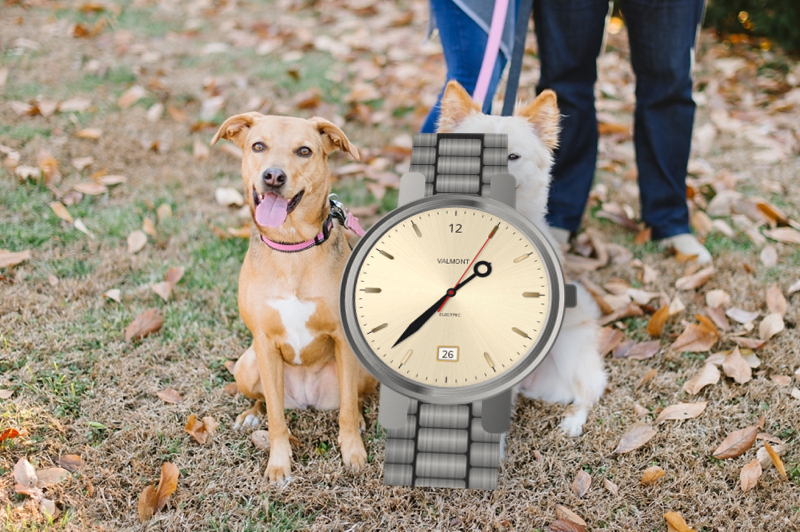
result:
{"hour": 1, "minute": 37, "second": 5}
